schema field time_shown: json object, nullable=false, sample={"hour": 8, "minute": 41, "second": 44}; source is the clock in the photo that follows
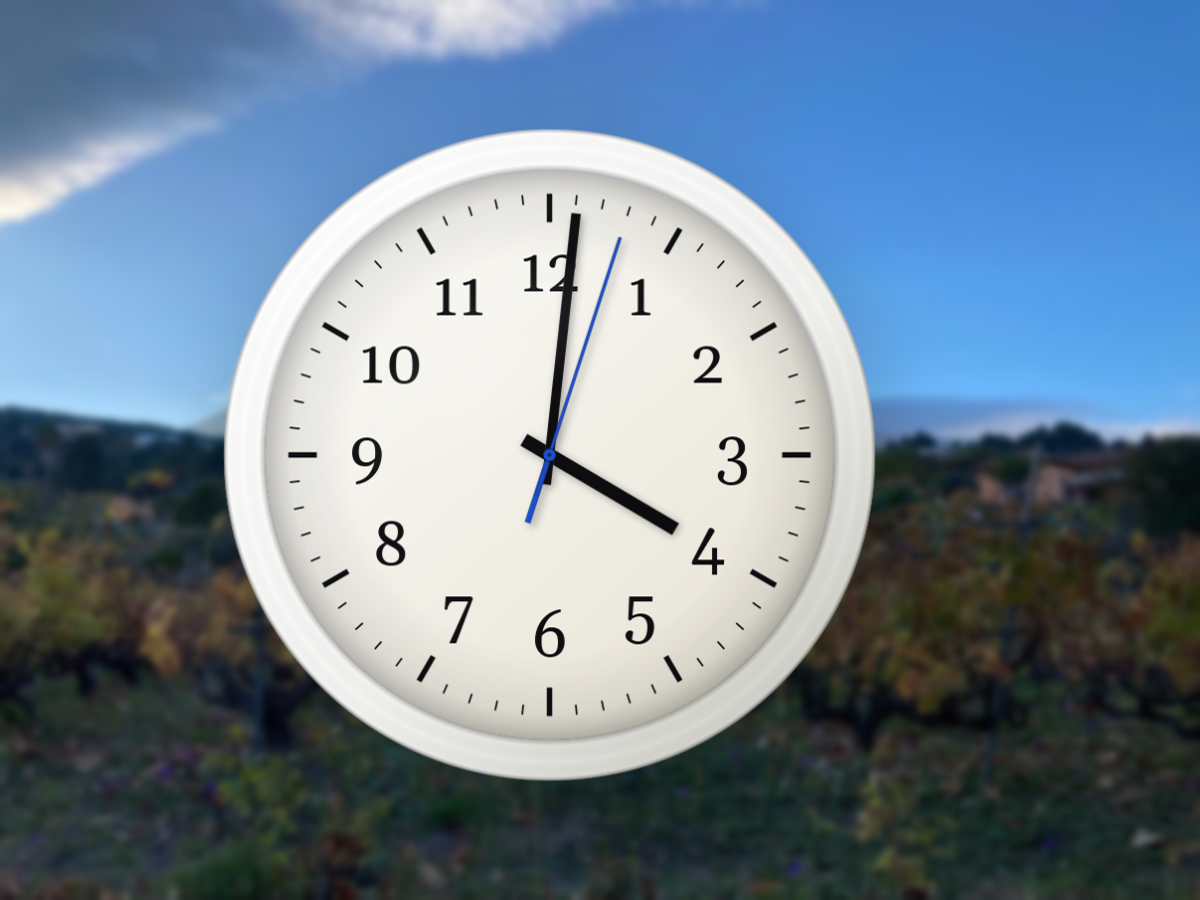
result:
{"hour": 4, "minute": 1, "second": 3}
